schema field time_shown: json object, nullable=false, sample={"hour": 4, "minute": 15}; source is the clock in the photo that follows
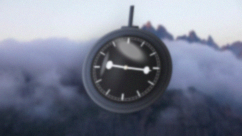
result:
{"hour": 9, "minute": 16}
